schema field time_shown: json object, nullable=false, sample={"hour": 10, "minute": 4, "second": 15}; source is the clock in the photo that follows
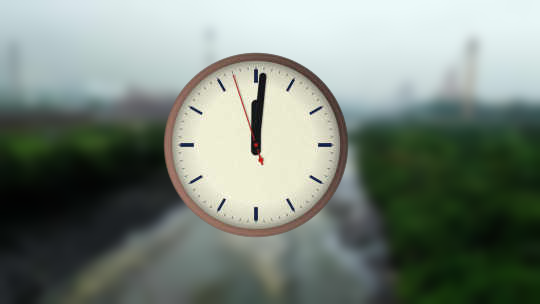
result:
{"hour": 12, "minute": 0, "second": 57}
